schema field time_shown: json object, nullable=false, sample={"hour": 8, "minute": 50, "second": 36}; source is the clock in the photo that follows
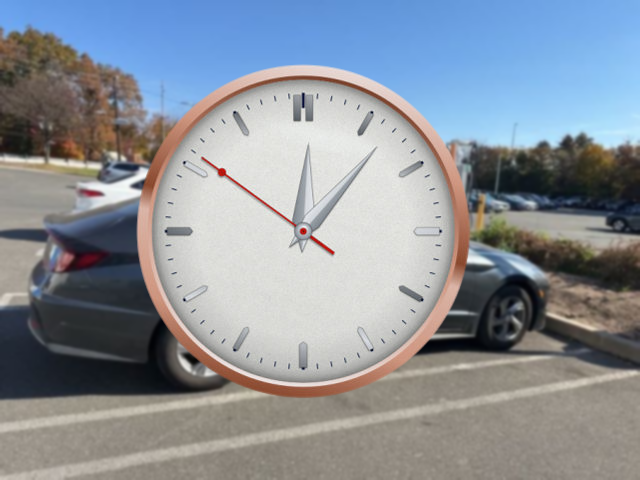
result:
{"hour": 12, "minute": 6, "second": 51}
